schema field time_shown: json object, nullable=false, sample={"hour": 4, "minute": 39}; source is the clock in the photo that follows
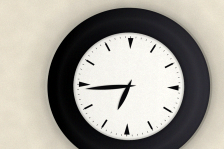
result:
{"hour": 6, "minute": 44}
